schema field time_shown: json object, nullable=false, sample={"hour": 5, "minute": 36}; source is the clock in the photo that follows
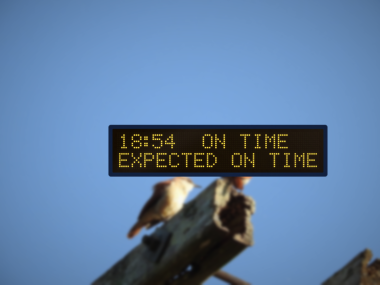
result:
{"hour": 18, "minute": 54}
